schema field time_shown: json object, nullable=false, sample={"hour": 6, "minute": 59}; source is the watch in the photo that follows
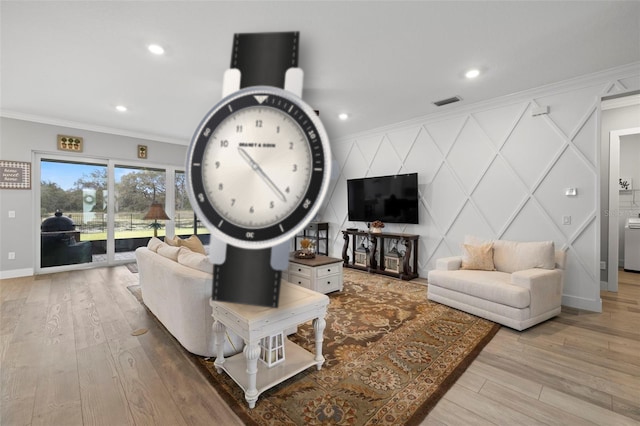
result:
{"hour": 10, "minute": 22}
